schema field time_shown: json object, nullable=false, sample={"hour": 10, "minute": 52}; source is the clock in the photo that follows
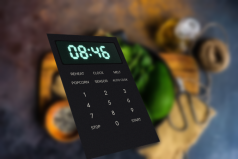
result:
{"hour": 8, "minute": 46}
